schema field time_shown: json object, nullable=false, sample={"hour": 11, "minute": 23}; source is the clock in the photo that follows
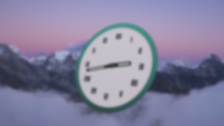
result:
{"hour": 2, "minute": 43}
